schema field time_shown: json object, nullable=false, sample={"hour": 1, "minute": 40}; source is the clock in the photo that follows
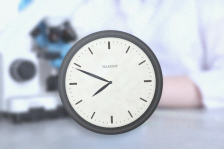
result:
{"hour": 7, "minute": 49}
